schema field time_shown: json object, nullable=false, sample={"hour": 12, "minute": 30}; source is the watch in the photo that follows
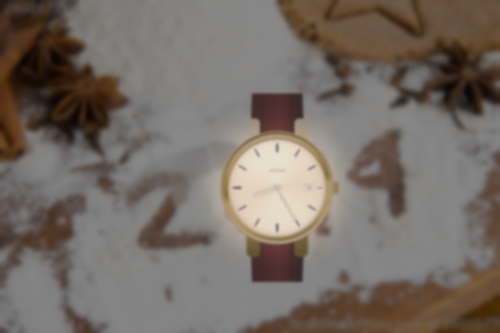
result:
{"hour": 8, "minute": 25}
